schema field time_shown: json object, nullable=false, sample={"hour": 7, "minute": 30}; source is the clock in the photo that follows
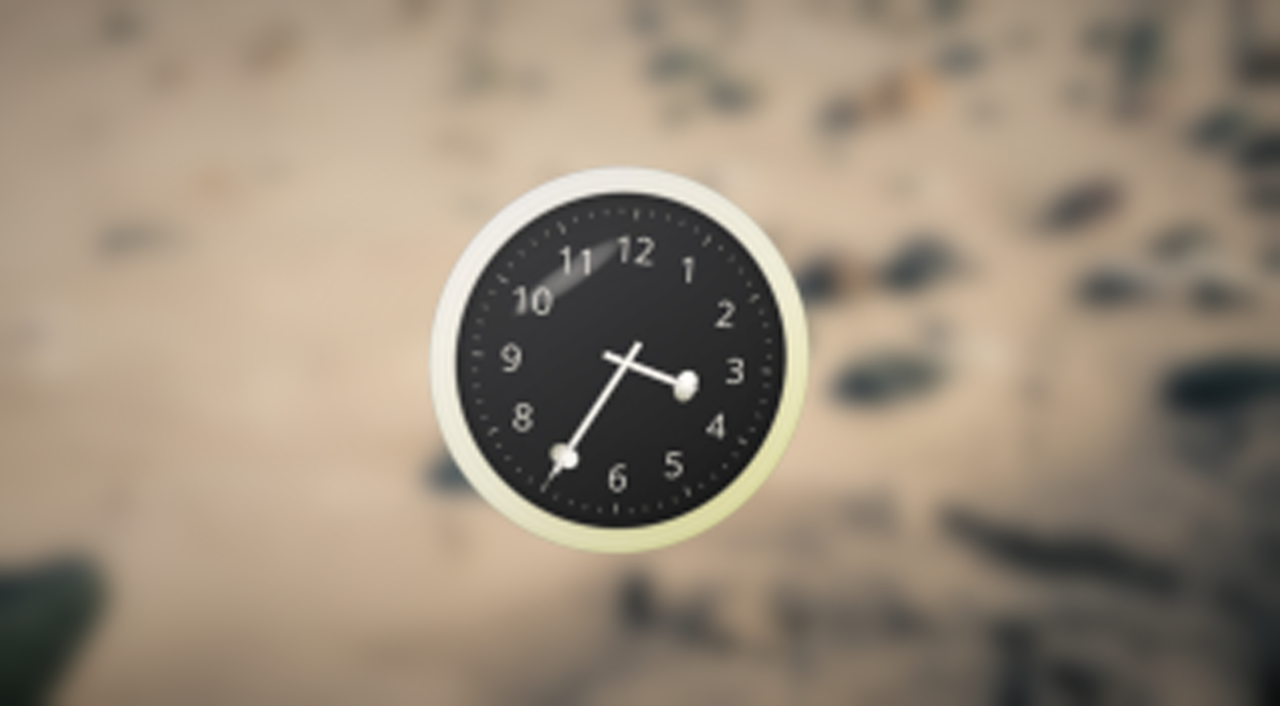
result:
{"hour": 3, "minute": 35}
